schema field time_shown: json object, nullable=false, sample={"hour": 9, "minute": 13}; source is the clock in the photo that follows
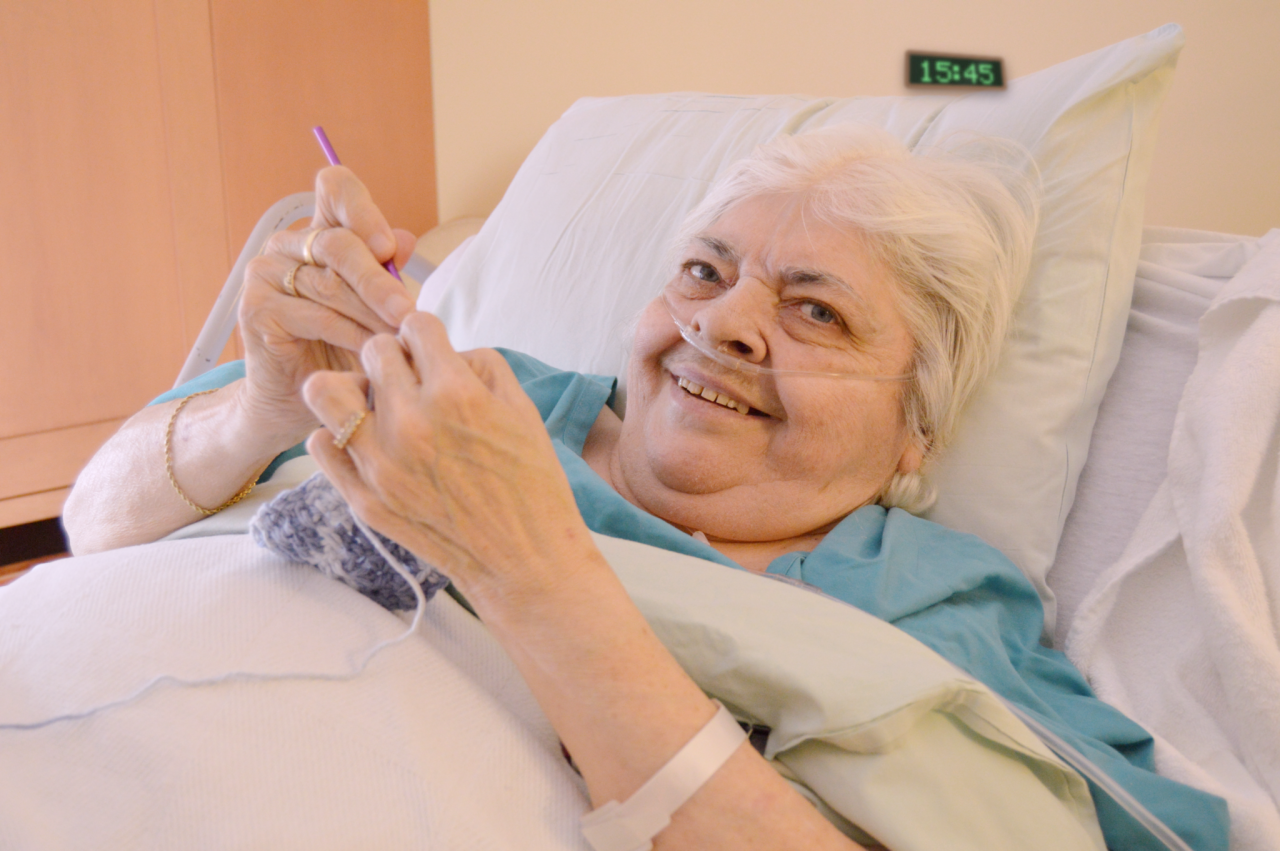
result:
{"hour": 15, "minute": 45}
